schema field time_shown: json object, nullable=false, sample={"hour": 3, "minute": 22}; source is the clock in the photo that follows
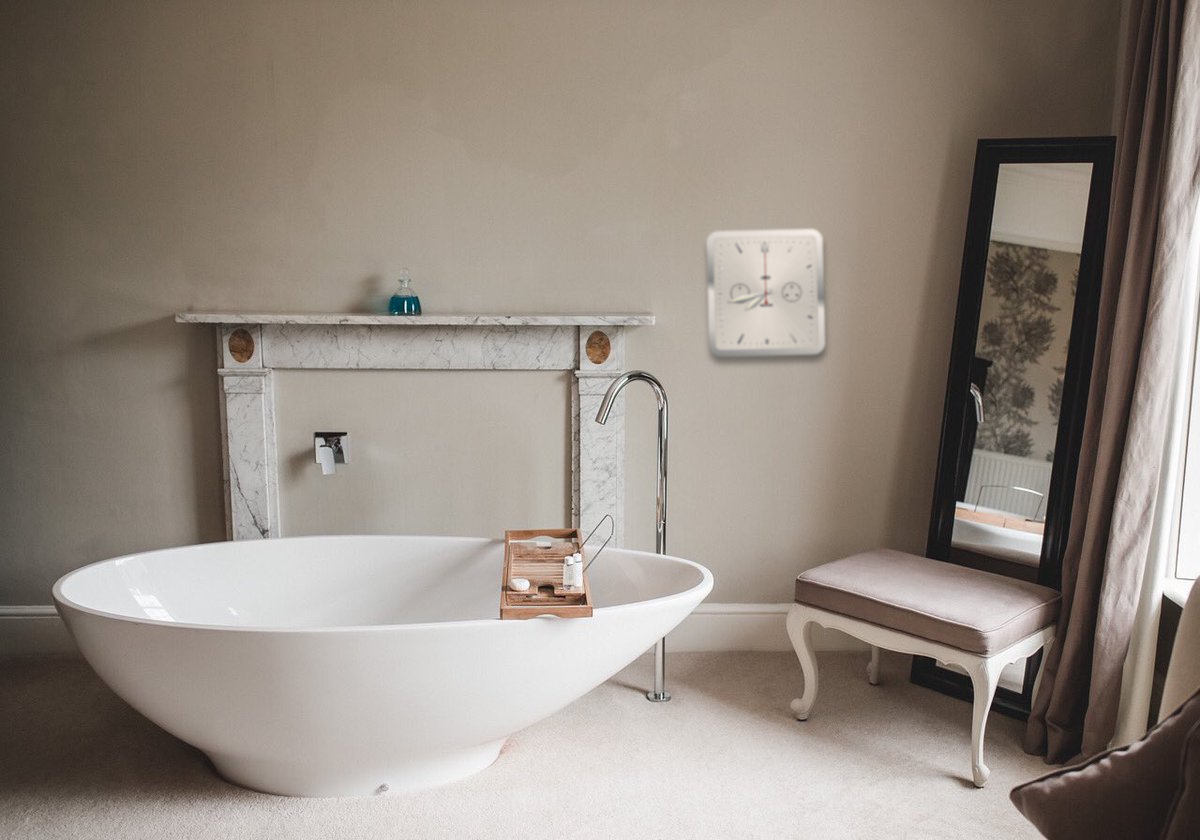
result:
{"hour": 7, "minute": 43}
